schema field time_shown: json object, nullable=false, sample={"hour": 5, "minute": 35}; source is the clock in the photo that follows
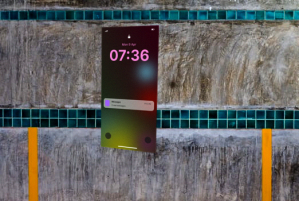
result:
{"hour": 7, "minute": 36}
